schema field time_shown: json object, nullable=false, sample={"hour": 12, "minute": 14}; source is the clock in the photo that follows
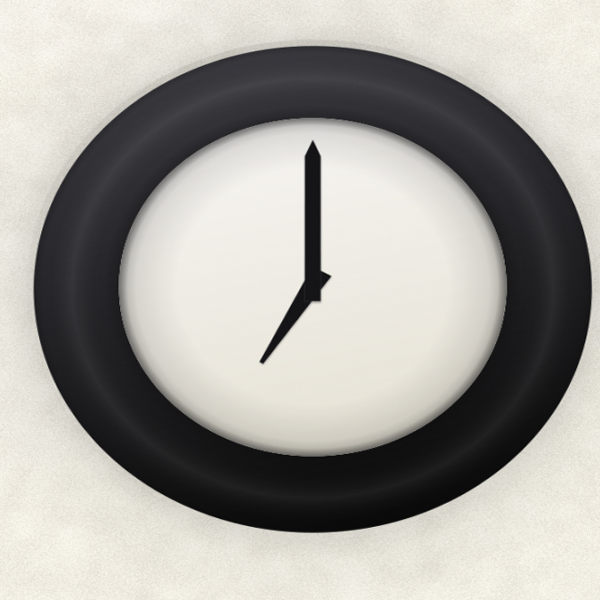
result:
{"hour": 7, "minute": 0}
